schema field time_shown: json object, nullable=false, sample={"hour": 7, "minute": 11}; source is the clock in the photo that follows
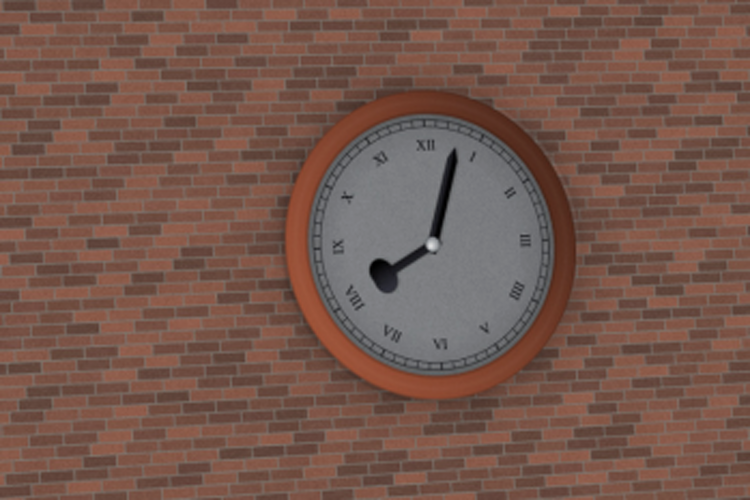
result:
{"hour": 8, "minute": 3}
